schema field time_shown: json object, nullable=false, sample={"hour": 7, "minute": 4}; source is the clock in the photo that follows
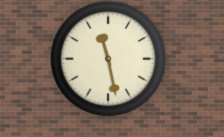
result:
{"hour": 11, "minute": 28}
